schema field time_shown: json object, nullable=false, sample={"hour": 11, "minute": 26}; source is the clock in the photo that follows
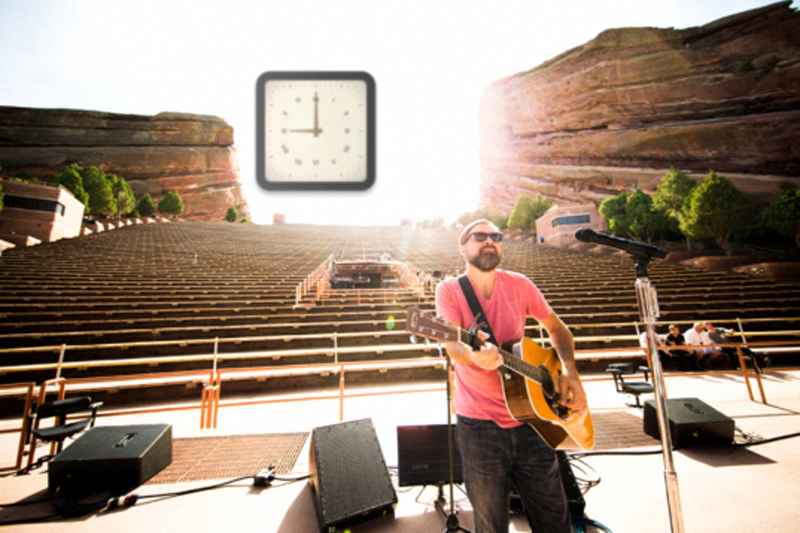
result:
{"hour": 9, "minute": 0}
